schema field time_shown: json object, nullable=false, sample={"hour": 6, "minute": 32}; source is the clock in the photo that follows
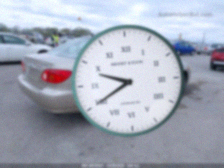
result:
{"hour": 9, "minute": 40}
